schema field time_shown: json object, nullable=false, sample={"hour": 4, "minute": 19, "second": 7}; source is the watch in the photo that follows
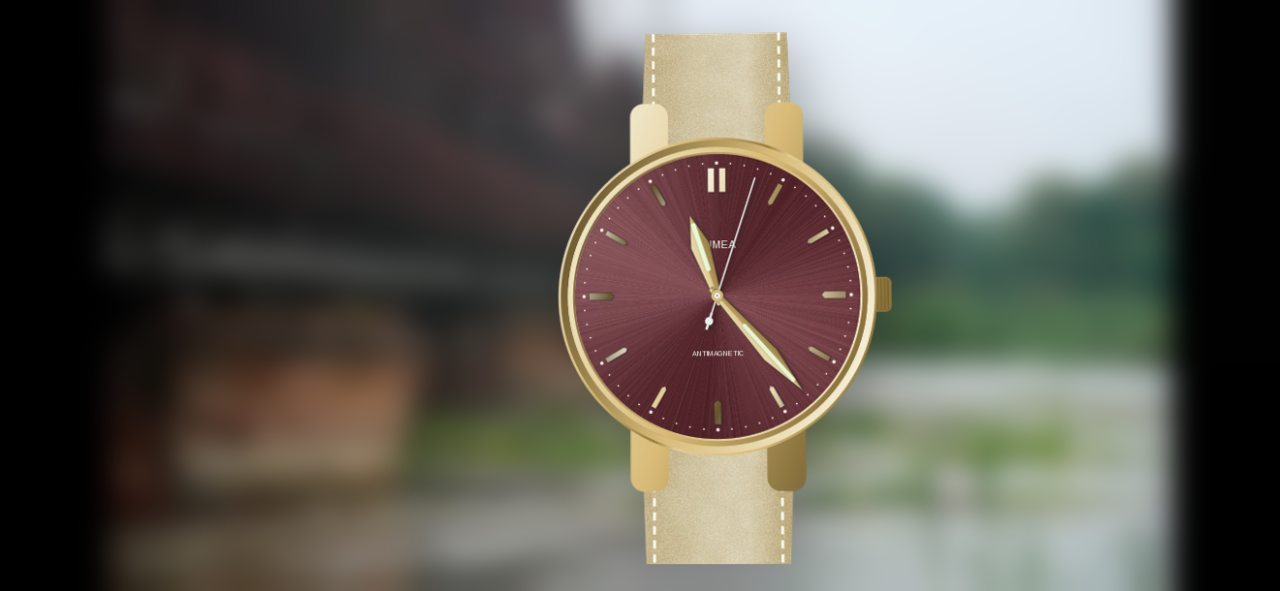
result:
{"hour": 11, "minute": 23, "second": 3}
